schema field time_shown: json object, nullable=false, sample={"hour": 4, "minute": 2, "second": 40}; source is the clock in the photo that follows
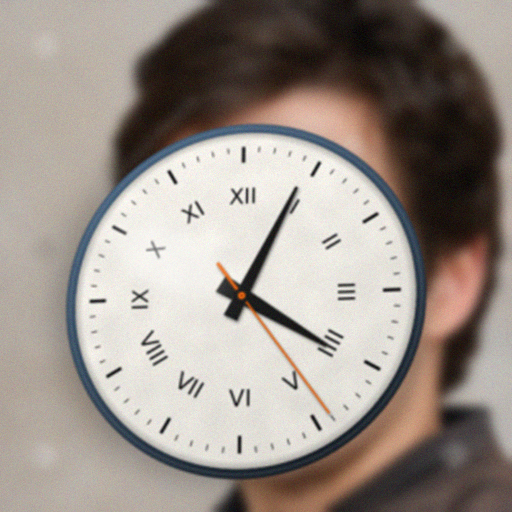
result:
{"hour": 4, "minute": 4, "second": 24}
